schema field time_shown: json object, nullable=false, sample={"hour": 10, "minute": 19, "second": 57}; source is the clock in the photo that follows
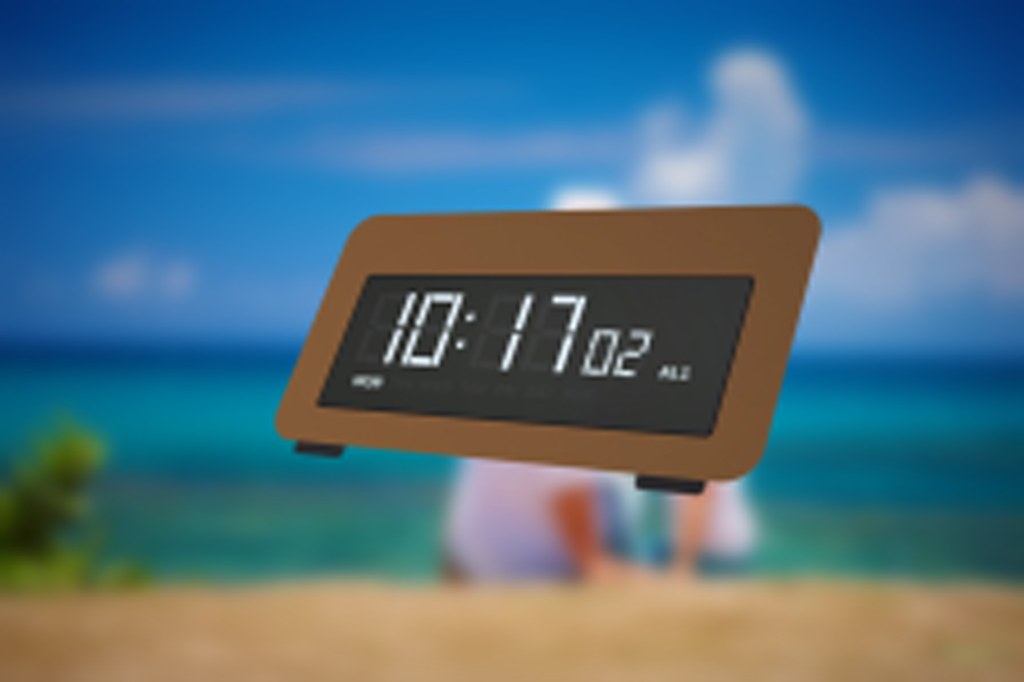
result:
{"hour": 10, "minute": 17, "second": 2}
